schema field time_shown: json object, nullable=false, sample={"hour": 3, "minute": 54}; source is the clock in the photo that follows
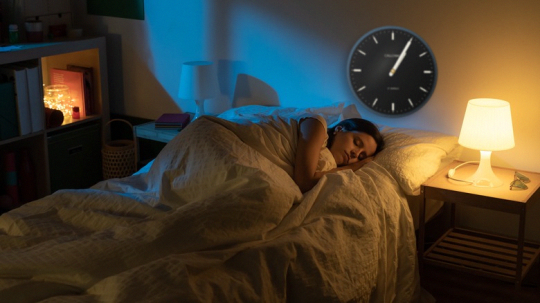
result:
{"hour": 1, "minute": 5}
